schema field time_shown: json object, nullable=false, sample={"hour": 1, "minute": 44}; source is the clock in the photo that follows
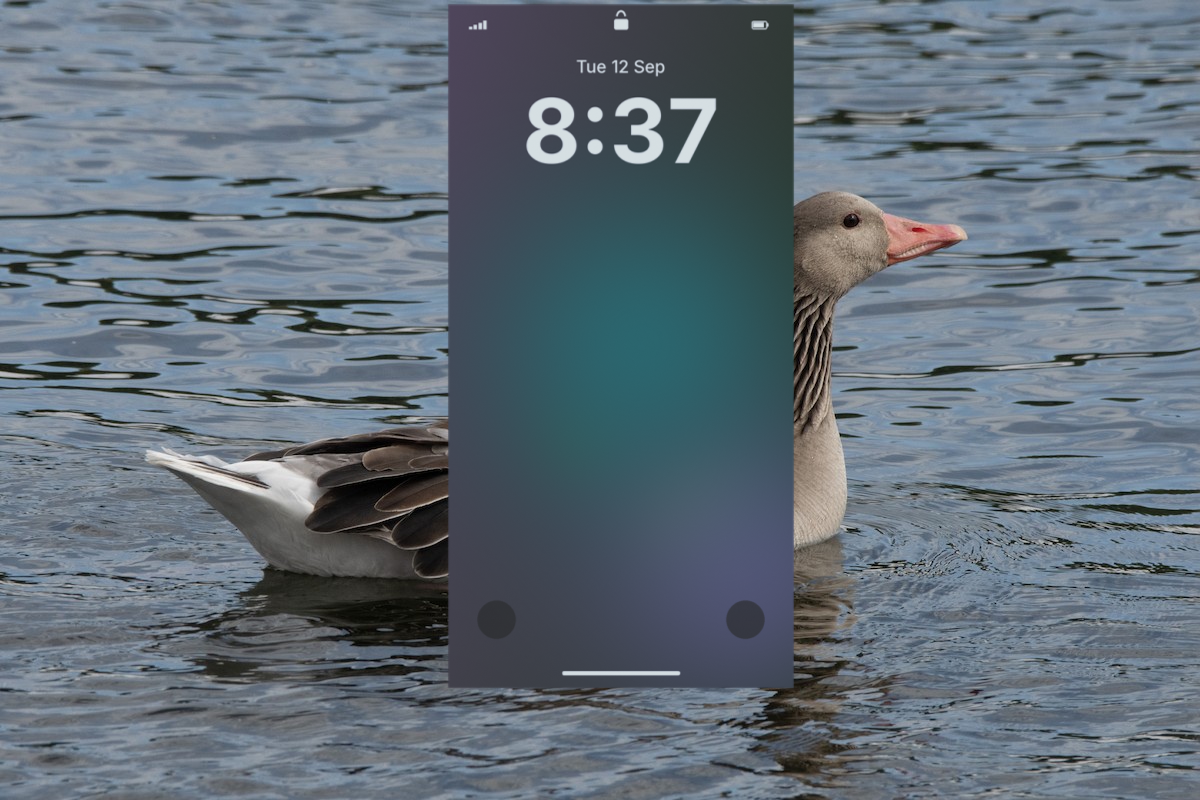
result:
{"hour": 8, "minute": 37}
